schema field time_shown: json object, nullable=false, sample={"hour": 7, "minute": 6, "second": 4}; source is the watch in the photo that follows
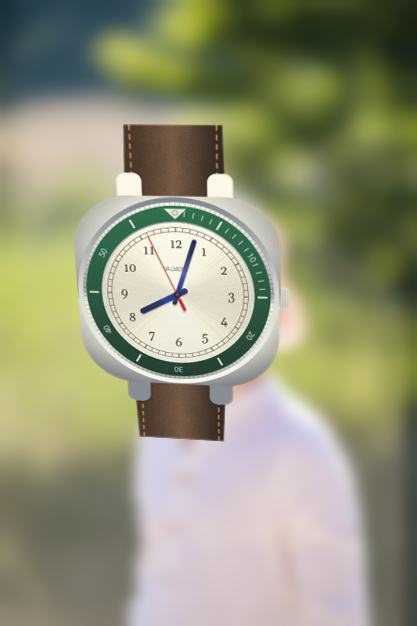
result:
{"hour": 8, "minute": 2, "second": 56}
